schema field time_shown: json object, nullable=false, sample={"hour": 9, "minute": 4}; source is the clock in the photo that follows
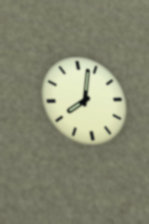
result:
{"hour": 8, "minute": 3}
